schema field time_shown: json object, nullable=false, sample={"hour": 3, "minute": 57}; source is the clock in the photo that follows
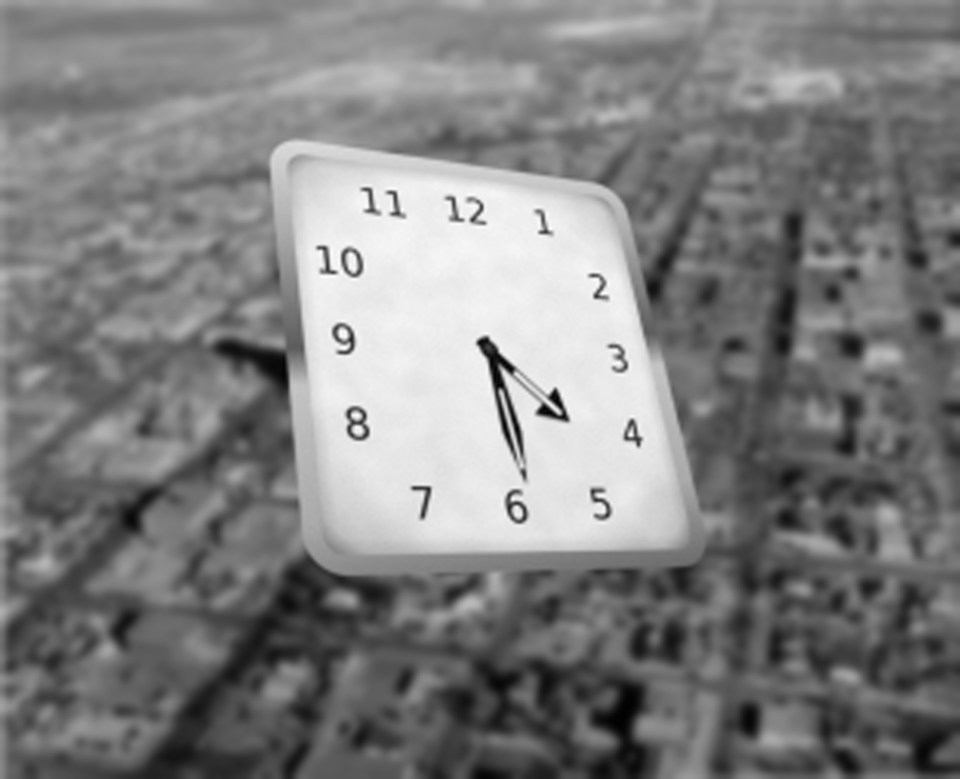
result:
{"hour": 4, "minute": 29}
